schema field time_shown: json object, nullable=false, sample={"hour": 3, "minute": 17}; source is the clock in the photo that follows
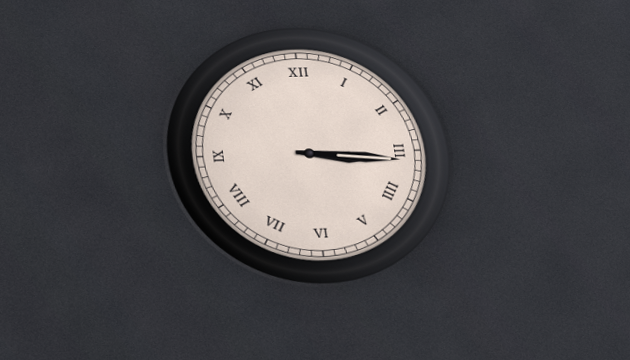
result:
{"hour": 3, "minute": 16}
